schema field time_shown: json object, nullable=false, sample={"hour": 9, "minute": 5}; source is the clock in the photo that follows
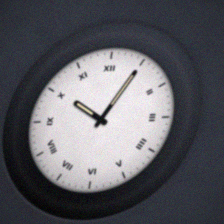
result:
{"hour": 10, "minute": 5}
